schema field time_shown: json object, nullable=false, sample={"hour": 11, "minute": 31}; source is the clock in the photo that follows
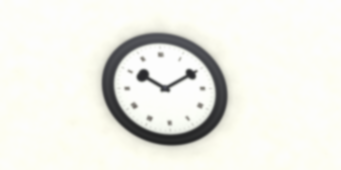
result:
{"hour": 10, "minute": 10}
